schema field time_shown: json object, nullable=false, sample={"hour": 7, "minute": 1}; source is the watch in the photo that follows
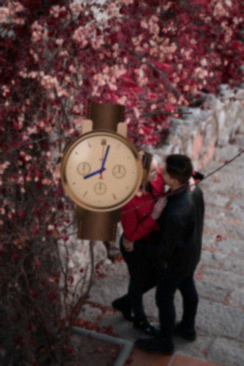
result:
{"hour": 8, "minute": 2}
